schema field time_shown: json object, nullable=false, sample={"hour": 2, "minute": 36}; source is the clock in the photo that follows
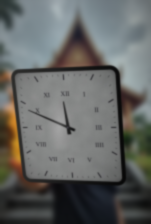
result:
{"hour": 11, "minute": 49}
